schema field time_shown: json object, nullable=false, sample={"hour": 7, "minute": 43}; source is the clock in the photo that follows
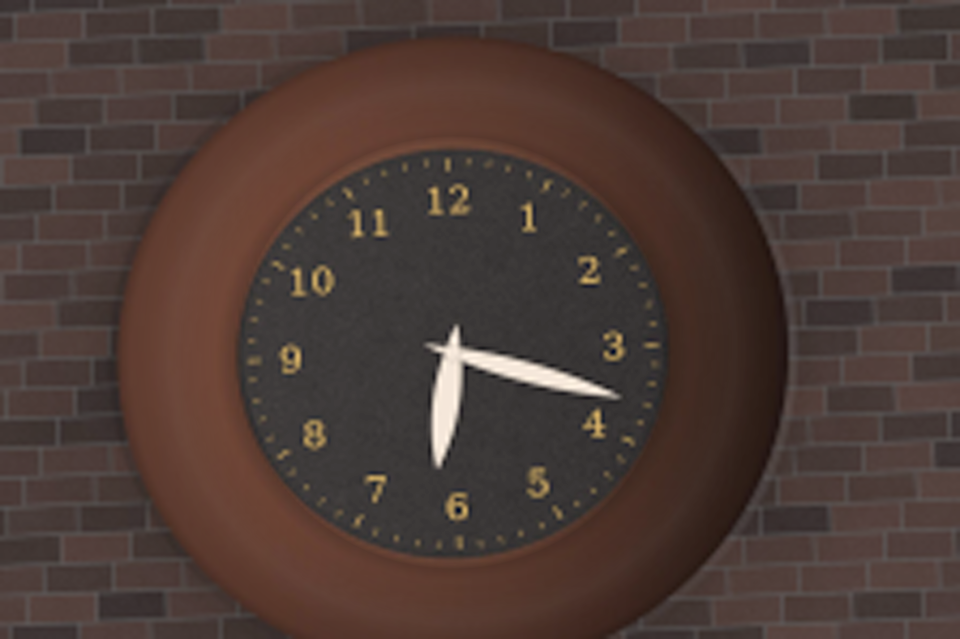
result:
{"hour": 6, "minute": 18}
